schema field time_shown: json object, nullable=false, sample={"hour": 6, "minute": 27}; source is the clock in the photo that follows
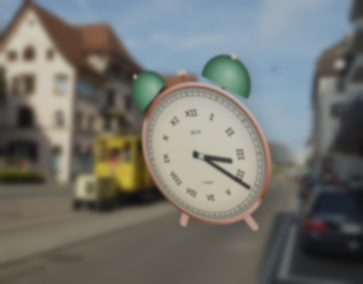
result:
{"hour": 3, "minute": 21}
